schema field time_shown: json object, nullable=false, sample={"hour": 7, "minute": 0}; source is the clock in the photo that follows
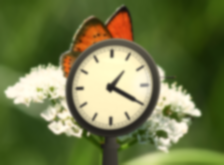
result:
{"hour": 1, "minute": 20}
